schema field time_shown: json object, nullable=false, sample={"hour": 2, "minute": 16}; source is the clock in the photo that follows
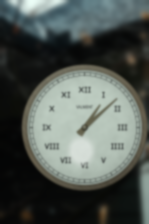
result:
{"hour": 1, "minute": 8}
